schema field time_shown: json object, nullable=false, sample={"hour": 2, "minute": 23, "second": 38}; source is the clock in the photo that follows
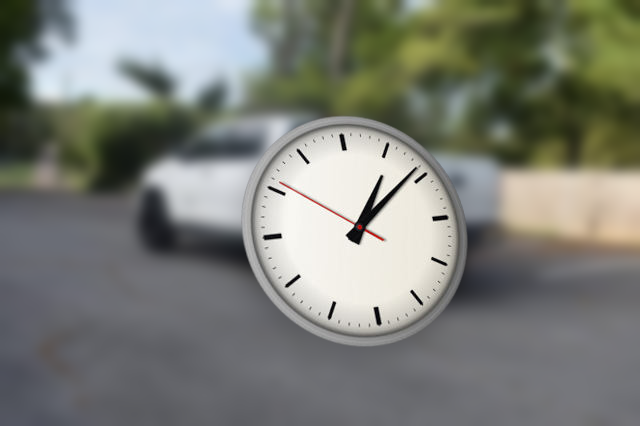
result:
{"hour": 1, "minute": 8, "second": 51}
